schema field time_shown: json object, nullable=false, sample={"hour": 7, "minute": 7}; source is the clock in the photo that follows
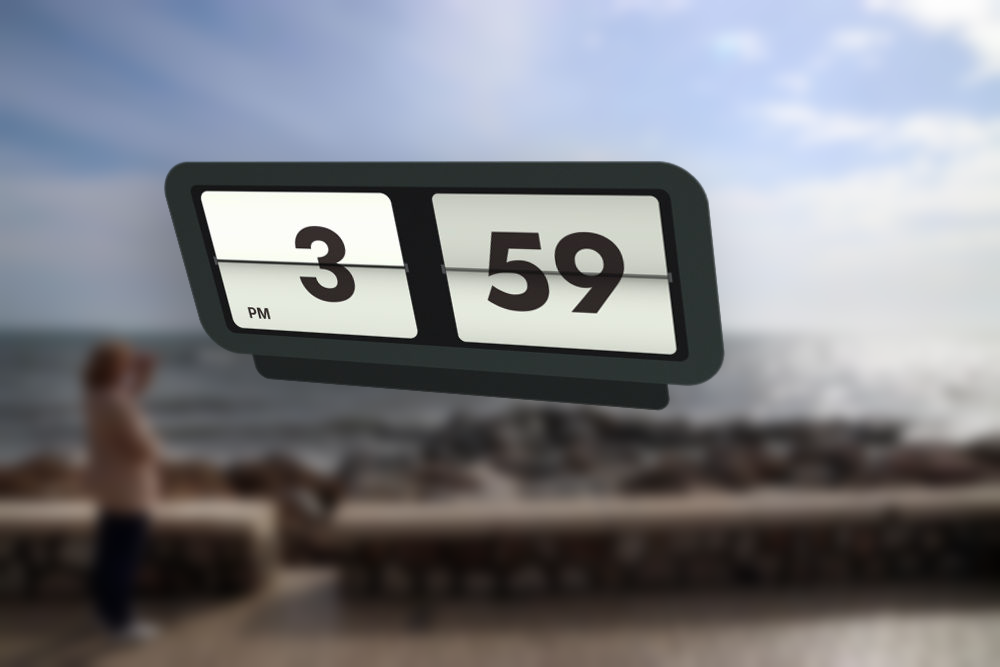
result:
{"hour": 3, "minute": 59}
